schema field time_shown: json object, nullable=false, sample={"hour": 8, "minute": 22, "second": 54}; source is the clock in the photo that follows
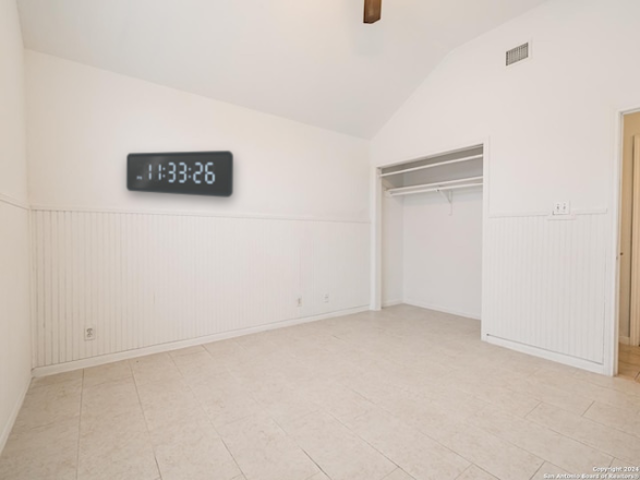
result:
{"hour": 11, "minute": 33, "second": 26}
